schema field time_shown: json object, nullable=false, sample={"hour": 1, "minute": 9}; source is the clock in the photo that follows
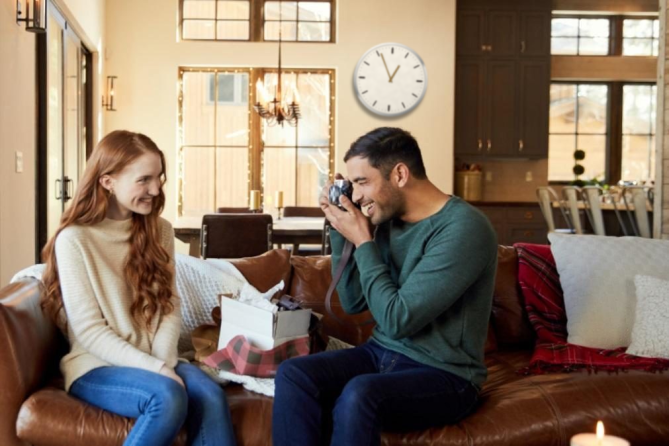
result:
{"hour": 12, "minute": 56}
